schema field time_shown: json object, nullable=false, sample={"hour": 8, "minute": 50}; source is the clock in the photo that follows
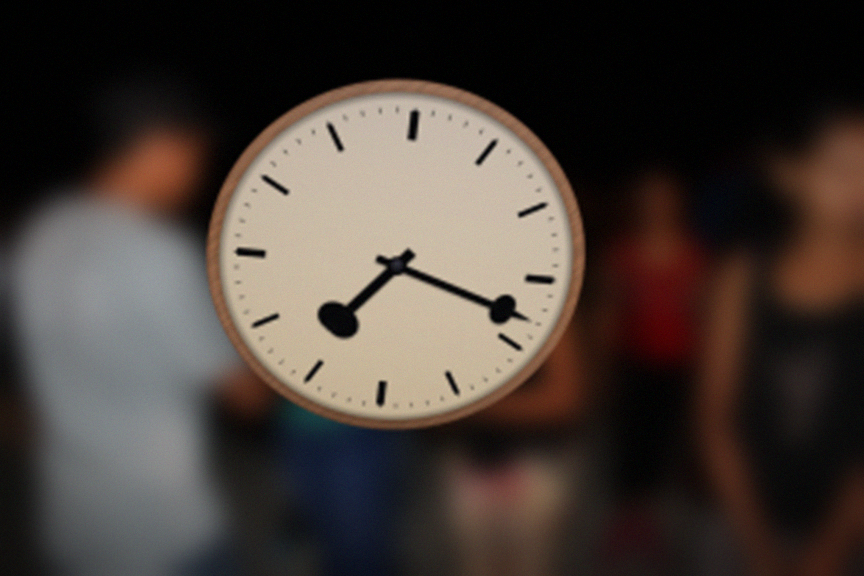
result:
{"hour": 7, "minute": 18}
